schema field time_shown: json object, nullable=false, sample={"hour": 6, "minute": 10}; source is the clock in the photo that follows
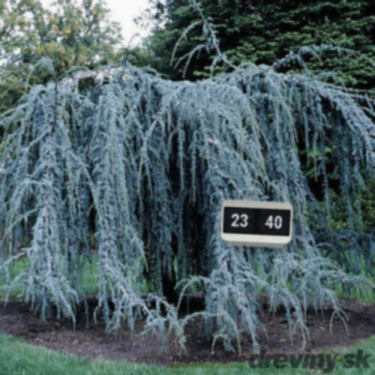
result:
{"hour": 23, "minute": 40}
